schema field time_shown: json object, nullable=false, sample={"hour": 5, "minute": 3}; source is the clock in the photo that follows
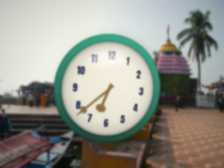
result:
{"hour": 6, "minute": 38}
